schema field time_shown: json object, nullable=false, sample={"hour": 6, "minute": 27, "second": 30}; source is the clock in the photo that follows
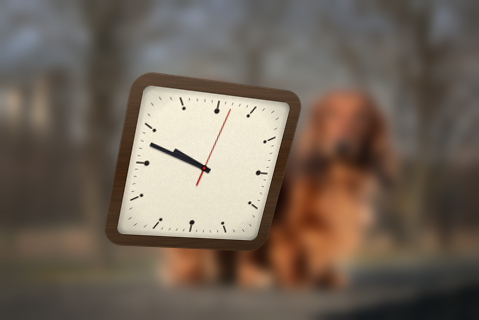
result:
{"hour": 9, "minute": 48, "second": 2}
